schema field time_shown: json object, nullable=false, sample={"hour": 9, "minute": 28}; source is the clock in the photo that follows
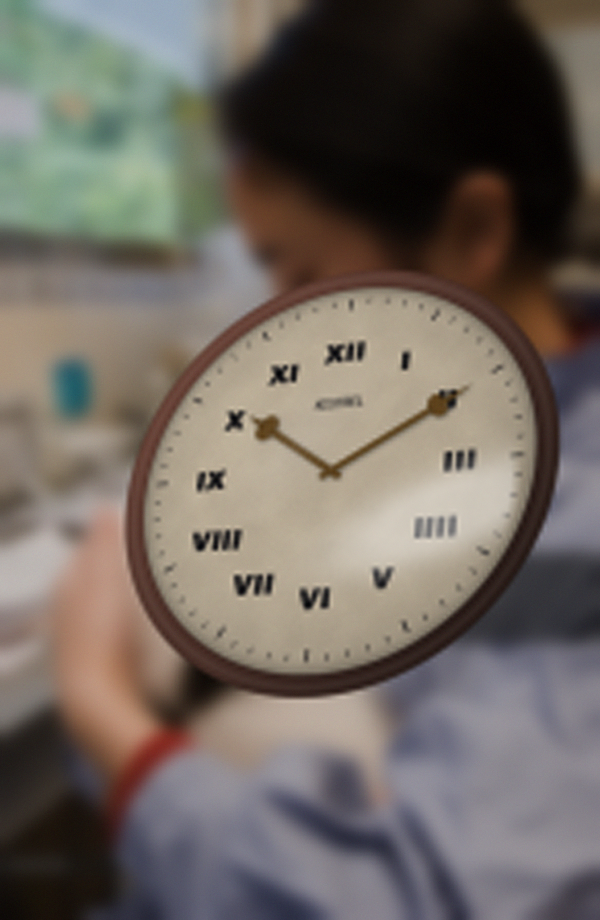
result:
{"hour": 10, "minute": 10}
